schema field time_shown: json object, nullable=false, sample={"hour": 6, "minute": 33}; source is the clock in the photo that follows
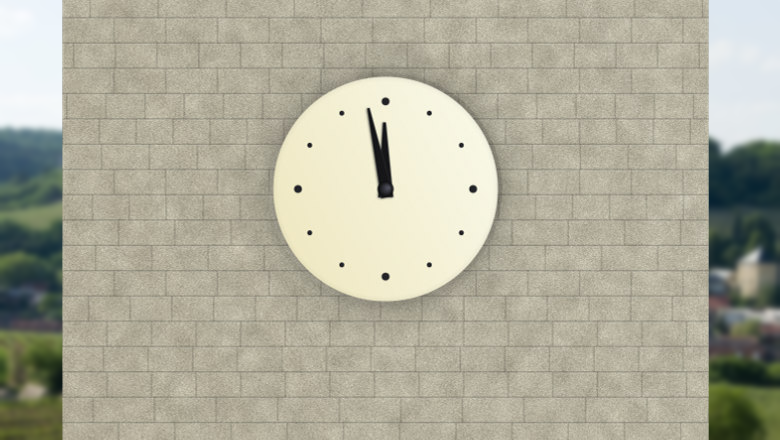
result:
{"hour": 11, "minute": 58}
